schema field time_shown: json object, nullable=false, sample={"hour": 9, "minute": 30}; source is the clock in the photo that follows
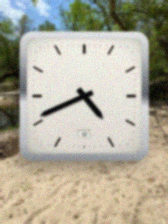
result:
{"hour": 4, "minute": 41}
